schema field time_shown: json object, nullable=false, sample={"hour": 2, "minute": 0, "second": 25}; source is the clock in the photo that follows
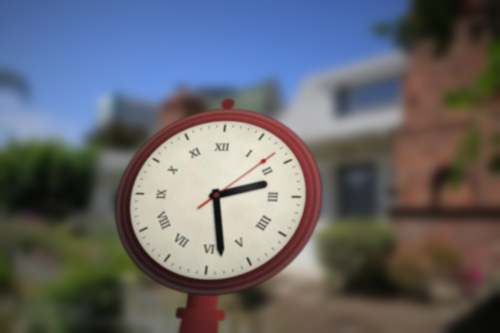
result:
{"hour": 2, "minute": 28, "second": 8}
